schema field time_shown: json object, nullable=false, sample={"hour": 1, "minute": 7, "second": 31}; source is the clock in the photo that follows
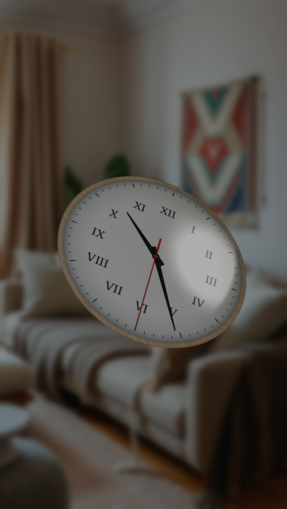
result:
{"hour": 10, "minute": 25, "second": 30}
